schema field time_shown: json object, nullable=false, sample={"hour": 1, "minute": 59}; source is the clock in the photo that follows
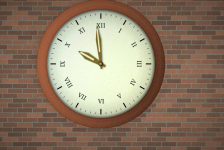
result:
{"hour": 9, "minute": 59}
